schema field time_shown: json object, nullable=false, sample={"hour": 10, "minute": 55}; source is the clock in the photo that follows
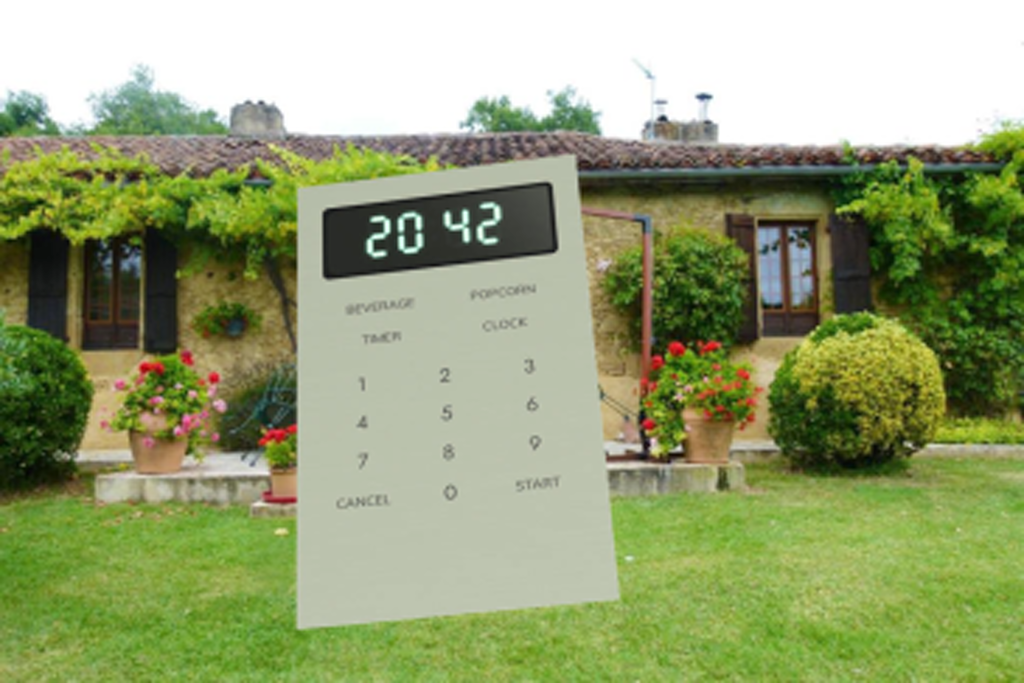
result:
{"hour": 20, "minute": 42}
